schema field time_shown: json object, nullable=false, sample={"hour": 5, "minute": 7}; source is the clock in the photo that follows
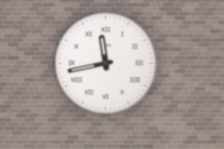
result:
{"hour": 11, "minute": 43}
